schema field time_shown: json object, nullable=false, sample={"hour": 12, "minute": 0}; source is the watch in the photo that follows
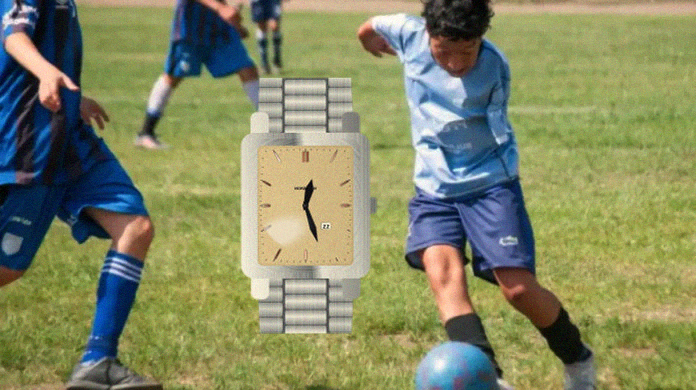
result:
{"hour": 12, "minute": 27}
